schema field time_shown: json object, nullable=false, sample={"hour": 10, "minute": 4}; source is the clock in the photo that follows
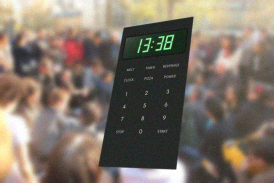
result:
{"hour": 13, "minute": 38}
